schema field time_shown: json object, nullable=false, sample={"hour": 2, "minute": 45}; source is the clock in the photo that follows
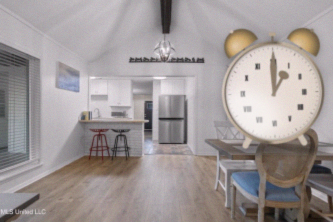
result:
{"hour": 1, "minute": 0}
